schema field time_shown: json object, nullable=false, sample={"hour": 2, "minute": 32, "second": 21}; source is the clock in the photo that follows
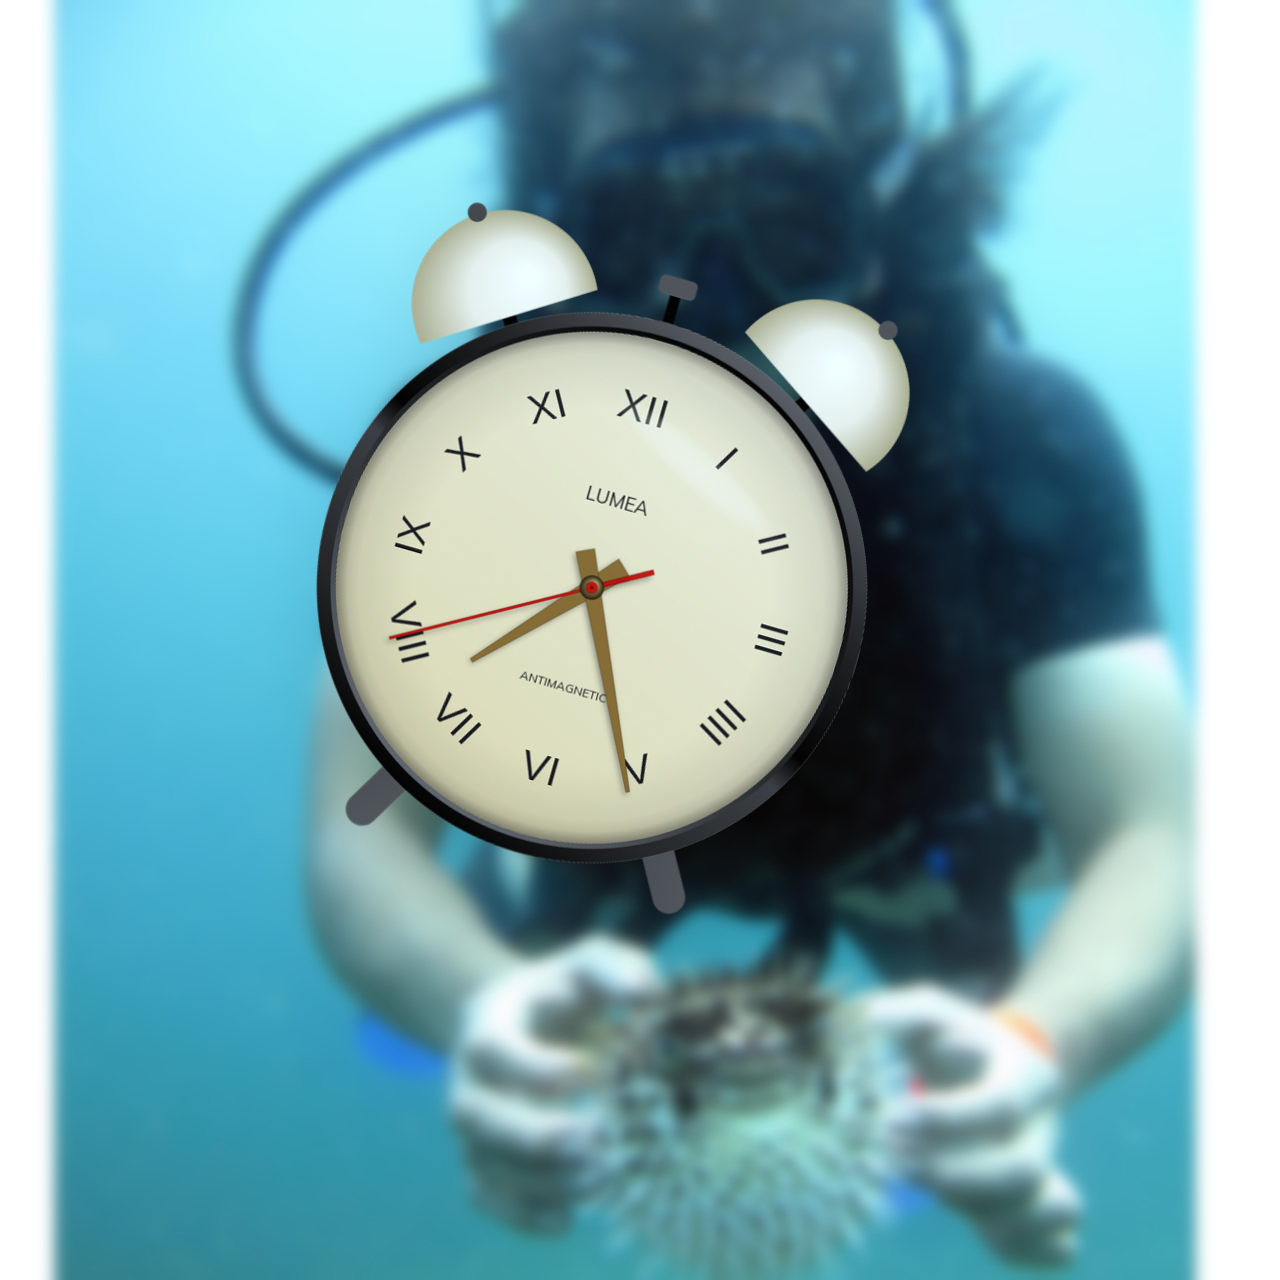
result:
{"hour": 7, "minute": 25, "second": 40}
